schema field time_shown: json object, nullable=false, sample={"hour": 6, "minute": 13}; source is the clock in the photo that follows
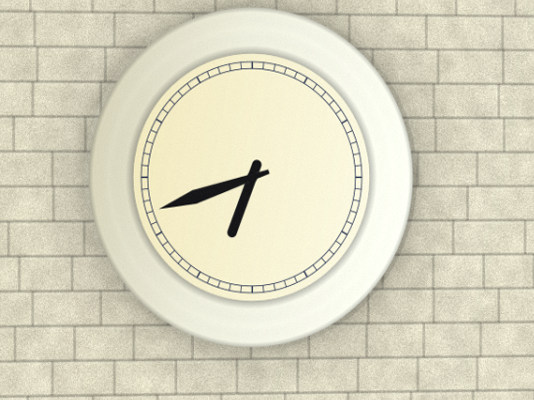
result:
{"hour": 6, "minute": 42}
